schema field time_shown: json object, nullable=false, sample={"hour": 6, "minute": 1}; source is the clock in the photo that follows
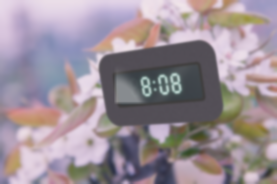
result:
{"hour": 8, "minute": 8}
